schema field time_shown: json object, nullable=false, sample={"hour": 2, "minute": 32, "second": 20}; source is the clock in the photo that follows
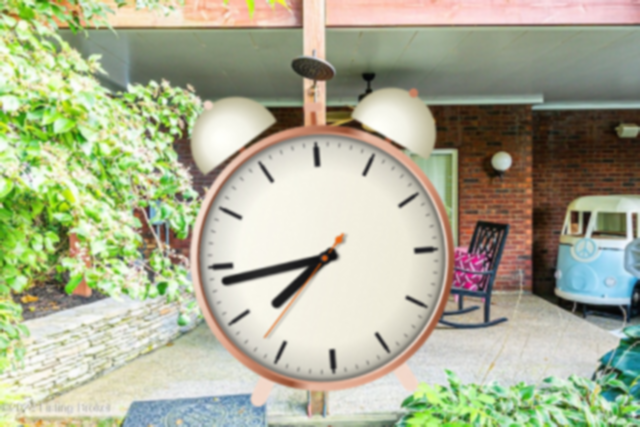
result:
{"hour": 7, "minute": 43, "second": 37}
